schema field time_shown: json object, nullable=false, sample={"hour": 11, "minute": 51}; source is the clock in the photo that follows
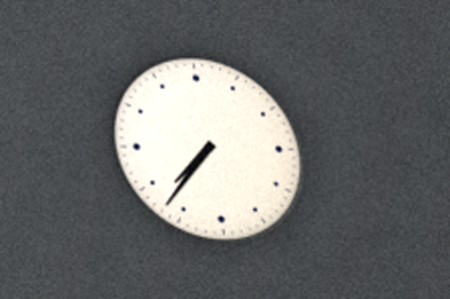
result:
{"hour": 7, "minute": 37}
